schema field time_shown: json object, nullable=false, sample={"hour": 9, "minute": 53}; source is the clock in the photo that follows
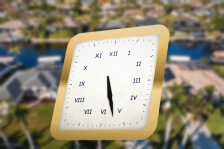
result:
{"hour": 5, "minute": 27}
